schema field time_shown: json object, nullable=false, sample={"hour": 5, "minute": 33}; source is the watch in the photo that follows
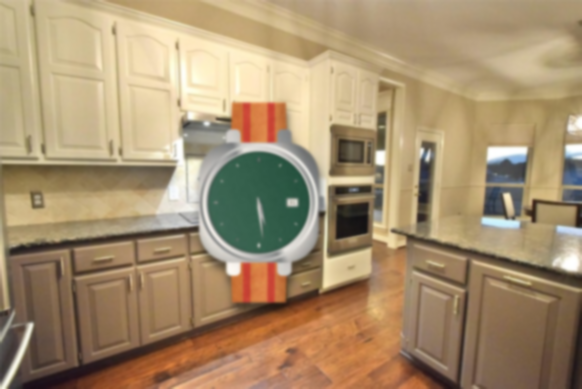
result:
{"hour": 5, "minute": 29}
